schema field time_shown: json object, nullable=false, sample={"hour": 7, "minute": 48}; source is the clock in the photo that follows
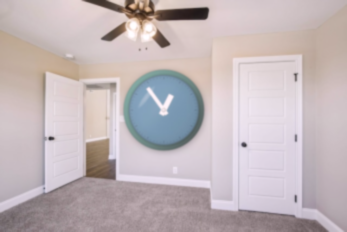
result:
{"hour": 12, "minute": 54}
